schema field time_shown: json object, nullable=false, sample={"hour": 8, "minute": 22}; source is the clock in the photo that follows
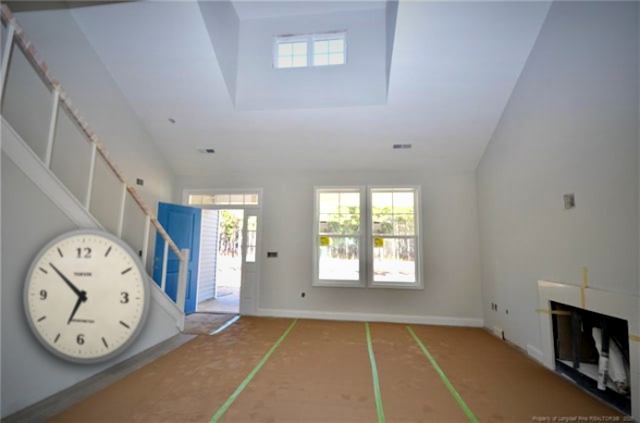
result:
{"hour": 6, "minute": 52}
